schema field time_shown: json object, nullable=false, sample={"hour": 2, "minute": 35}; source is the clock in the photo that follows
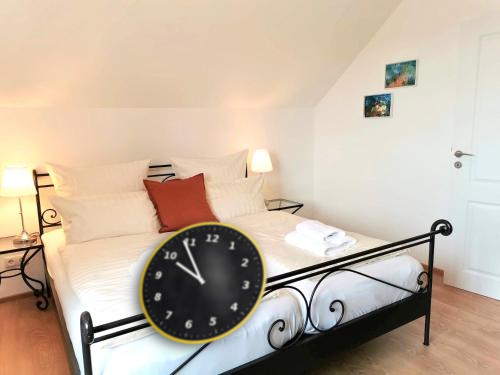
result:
{"hour": 9, "minute": 54}
